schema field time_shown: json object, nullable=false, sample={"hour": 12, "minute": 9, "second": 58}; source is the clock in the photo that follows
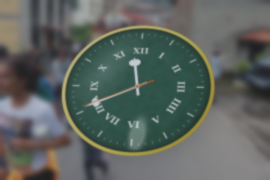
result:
{"hour": 11, "minute": 40, "second": 41}
